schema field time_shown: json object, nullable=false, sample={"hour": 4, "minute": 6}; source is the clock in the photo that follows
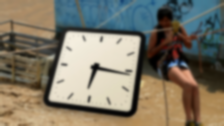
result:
{"hour": 6, "minute": 16}
